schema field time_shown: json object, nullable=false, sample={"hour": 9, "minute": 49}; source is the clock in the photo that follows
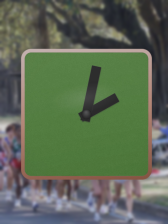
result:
{"hour": 2, "minute": 2}
